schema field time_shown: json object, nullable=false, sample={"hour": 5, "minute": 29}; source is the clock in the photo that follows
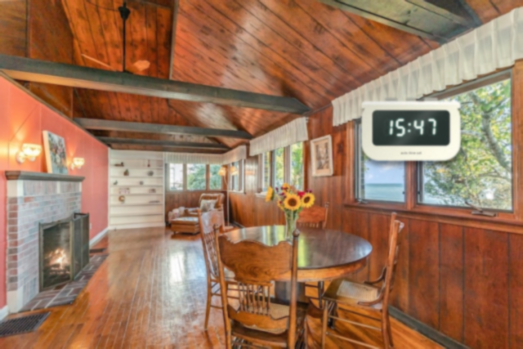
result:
{"hour": 15, "minute": 47}
